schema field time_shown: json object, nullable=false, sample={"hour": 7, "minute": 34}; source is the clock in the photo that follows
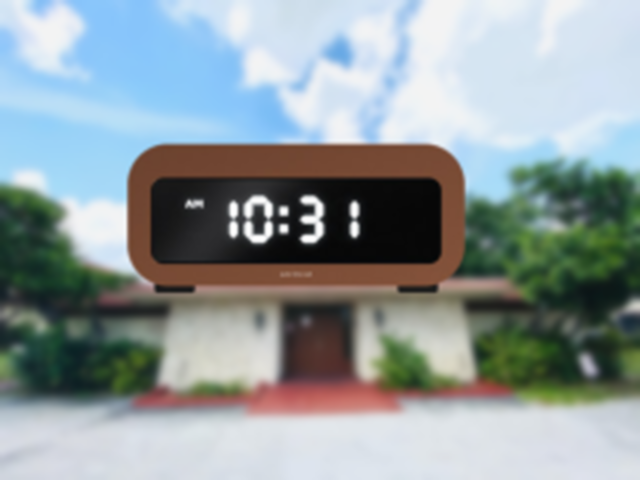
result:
{"hour": 10, "minute": 31}
